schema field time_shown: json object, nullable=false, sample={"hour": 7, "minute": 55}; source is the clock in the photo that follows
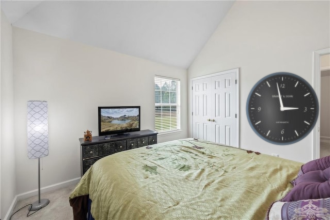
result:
{"hour": 2, "minute": 58}
